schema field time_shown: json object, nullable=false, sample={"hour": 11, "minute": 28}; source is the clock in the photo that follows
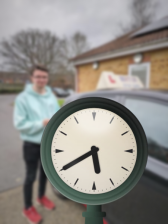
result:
{"hour": 5, "minute": 40}
